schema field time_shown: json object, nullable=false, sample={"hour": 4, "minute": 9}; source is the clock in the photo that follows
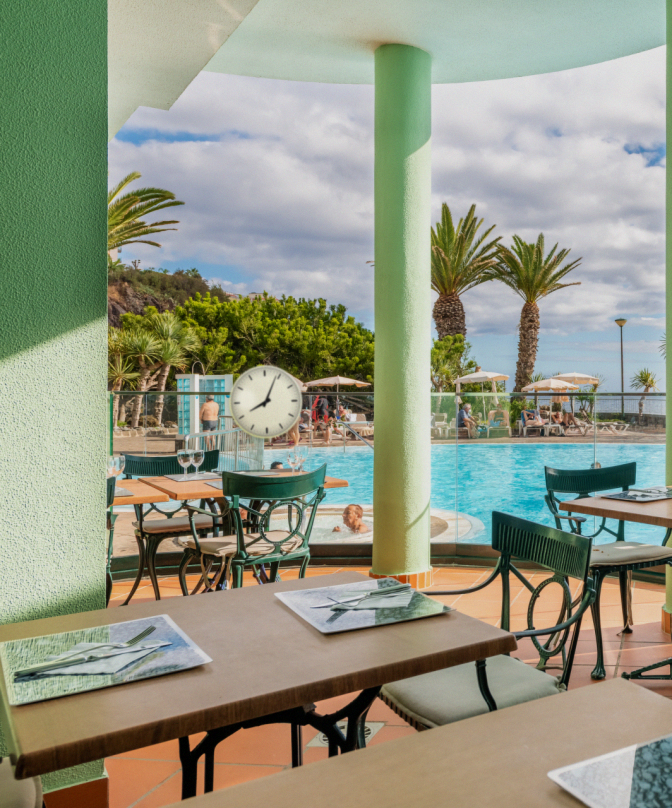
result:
{"hour": 8, "minute": 4}
